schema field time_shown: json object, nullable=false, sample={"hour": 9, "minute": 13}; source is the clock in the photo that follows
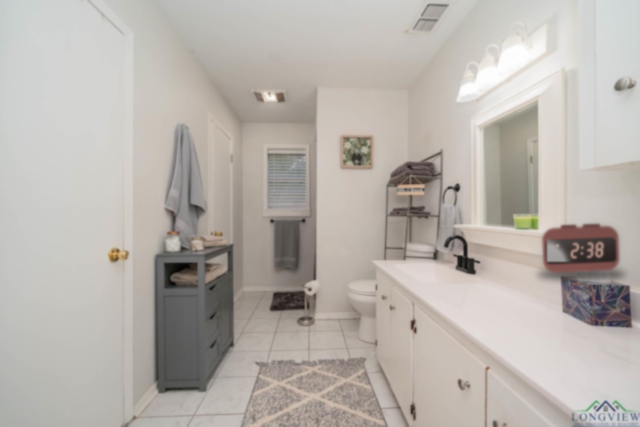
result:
{"hour": 2, "minute": 38}
